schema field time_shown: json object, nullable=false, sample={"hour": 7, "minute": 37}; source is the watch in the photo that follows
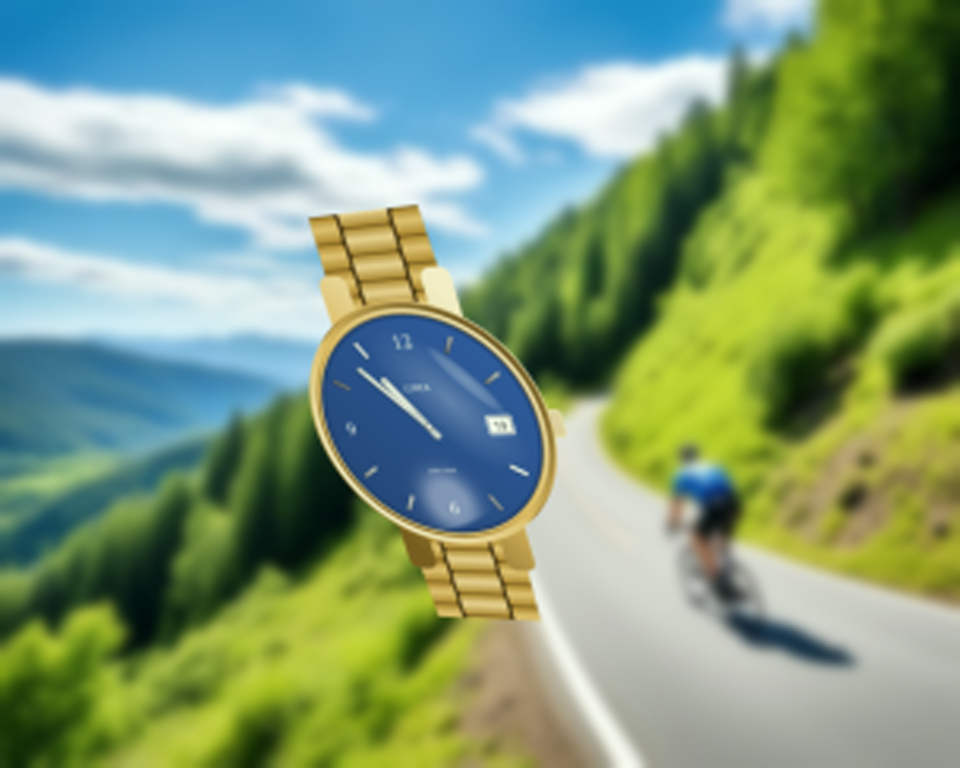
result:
{"hour": 10, "minute": 53}
